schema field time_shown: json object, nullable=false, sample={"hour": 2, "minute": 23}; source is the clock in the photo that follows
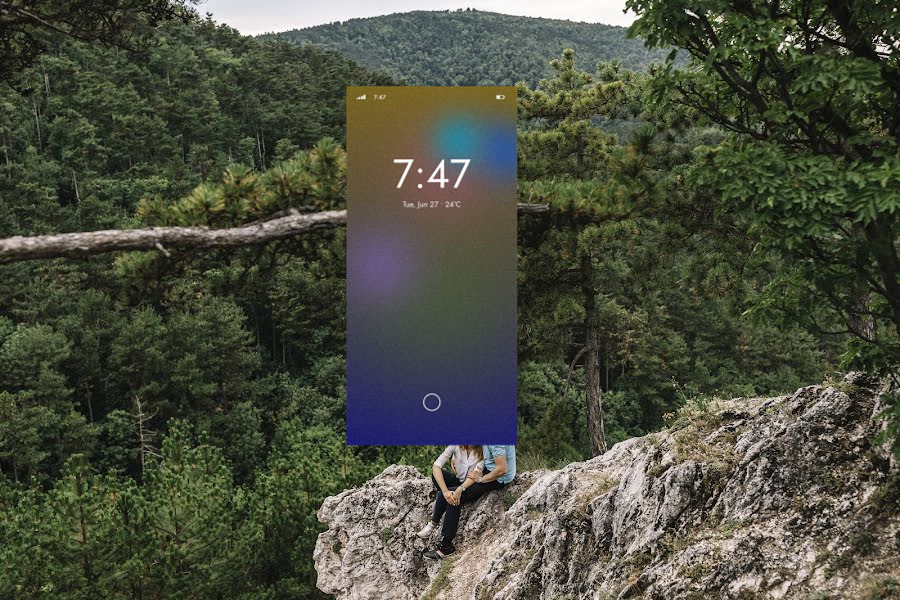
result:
{"hour": 7, "minute": 47}
